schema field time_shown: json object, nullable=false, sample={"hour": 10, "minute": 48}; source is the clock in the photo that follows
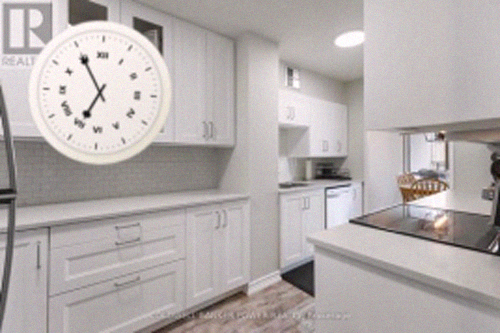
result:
{"hour": 6, "minute": 55}
